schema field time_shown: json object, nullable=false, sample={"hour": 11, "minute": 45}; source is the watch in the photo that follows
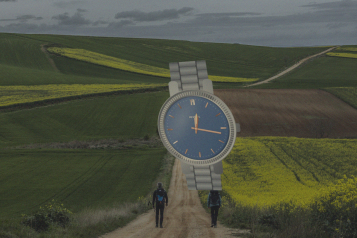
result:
{"hour": 12, "minute": 17}
